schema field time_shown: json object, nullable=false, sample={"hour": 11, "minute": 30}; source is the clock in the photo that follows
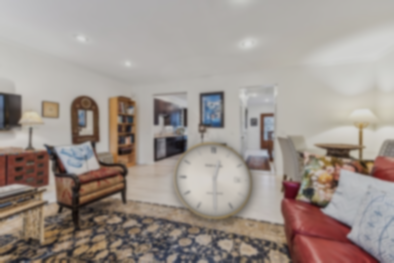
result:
{"hour": 12, "minute": 30}
